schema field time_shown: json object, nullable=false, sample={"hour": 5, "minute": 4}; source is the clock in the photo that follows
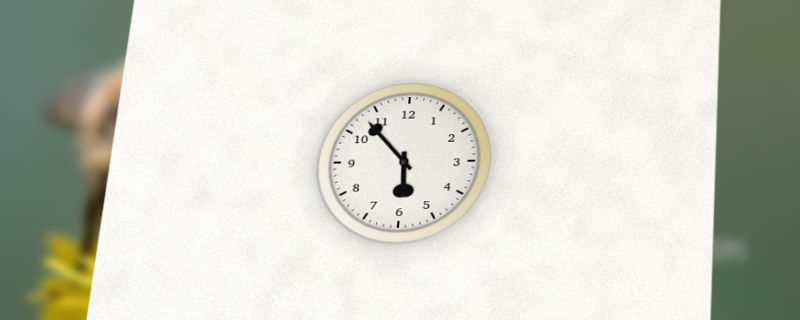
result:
{"hour": 5, "minute": 53}
